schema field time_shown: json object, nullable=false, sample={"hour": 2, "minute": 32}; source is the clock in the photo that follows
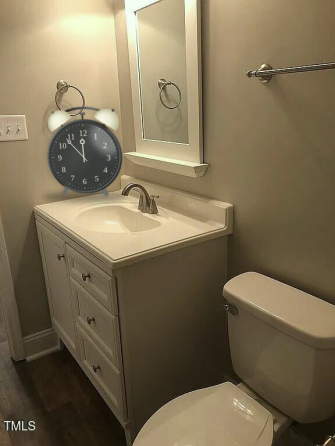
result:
{"hour": 11, "minute": 53}
